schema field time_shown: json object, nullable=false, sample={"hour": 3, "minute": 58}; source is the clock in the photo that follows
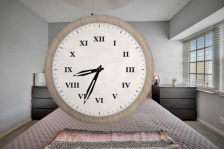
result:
{"hour": 8, "minute": 34}
